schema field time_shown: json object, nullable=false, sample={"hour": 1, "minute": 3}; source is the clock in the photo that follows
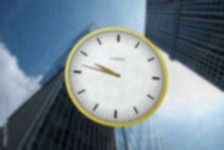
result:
{"hour": 9, "minute": 47}
